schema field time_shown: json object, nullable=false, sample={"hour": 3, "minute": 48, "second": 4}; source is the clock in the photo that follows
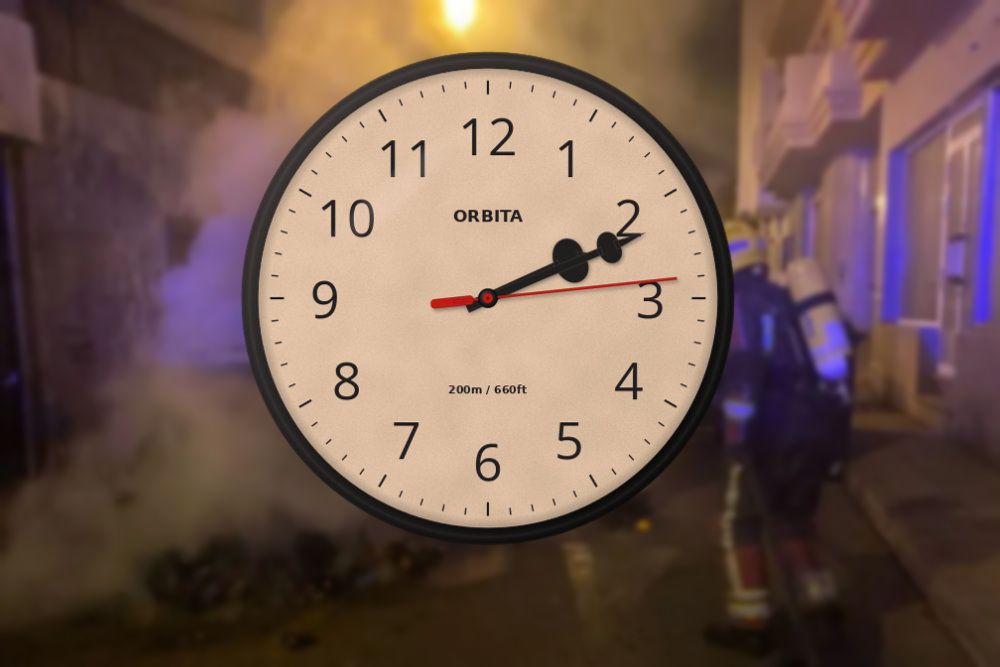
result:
{"hour": 2, "minute": 11, "second": 14}
